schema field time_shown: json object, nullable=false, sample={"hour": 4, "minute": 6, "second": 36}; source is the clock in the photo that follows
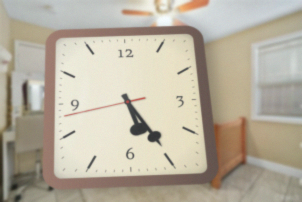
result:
{"hour": 5, "minute": 24, "second": 43}
